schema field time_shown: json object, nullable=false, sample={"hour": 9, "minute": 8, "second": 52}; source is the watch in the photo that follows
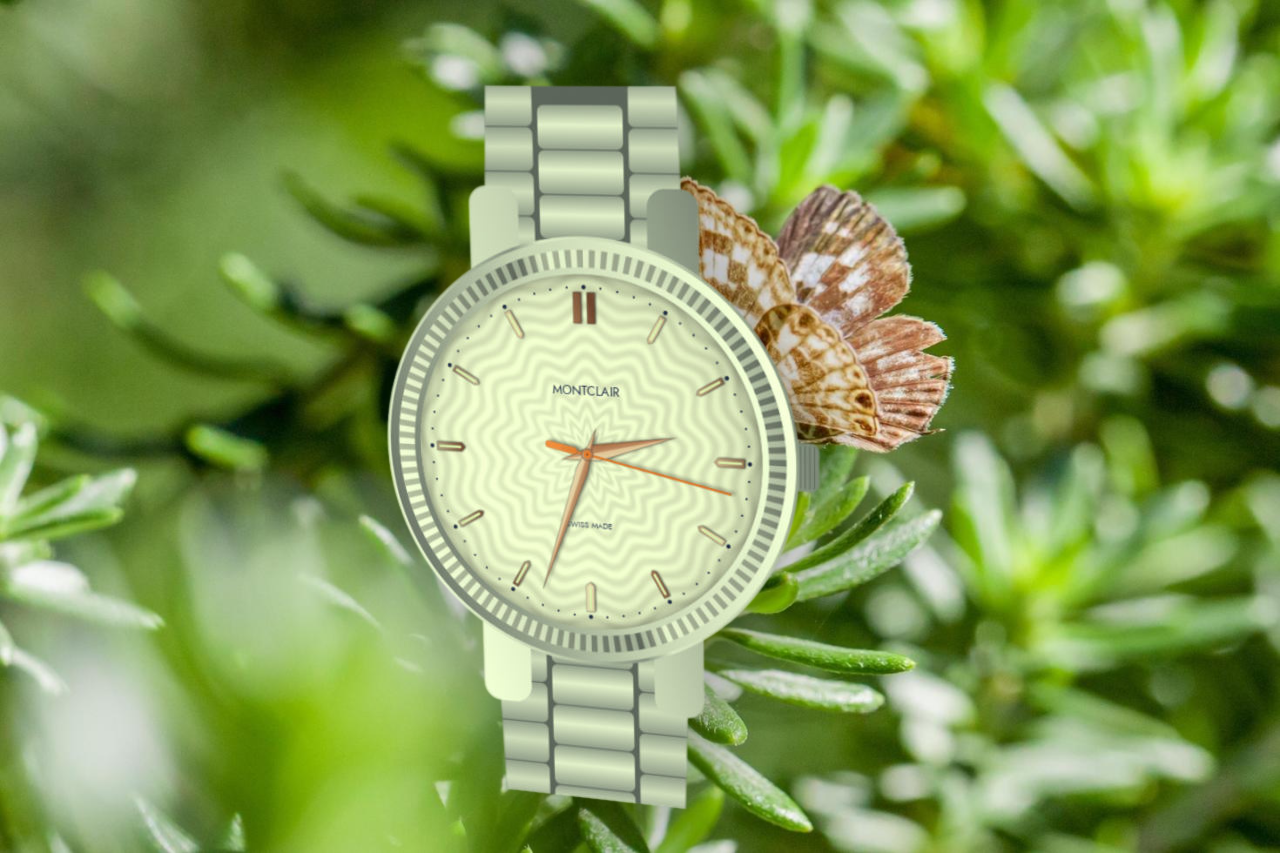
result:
{"hour": 2, "minute": 33, "second": 17}
